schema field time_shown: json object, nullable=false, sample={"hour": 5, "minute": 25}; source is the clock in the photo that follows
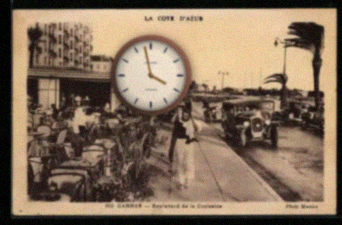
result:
{"hour": 3, "minute": 58}
